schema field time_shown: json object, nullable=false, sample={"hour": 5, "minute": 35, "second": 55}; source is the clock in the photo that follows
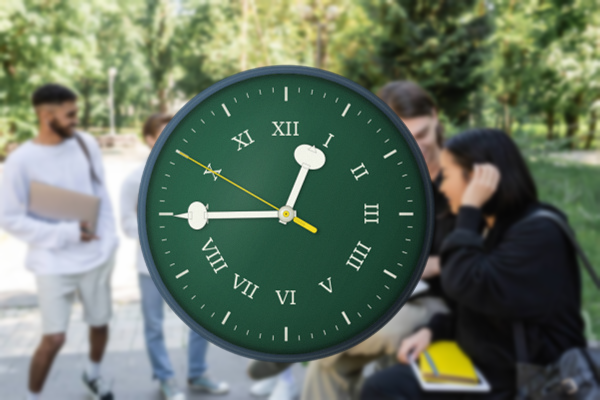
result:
{"hour": 12, "minute": 44, "second": 50}
